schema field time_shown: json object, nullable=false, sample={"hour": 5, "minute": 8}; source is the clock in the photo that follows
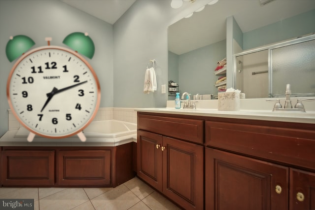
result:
{"hour": 7, "minute": 12}
